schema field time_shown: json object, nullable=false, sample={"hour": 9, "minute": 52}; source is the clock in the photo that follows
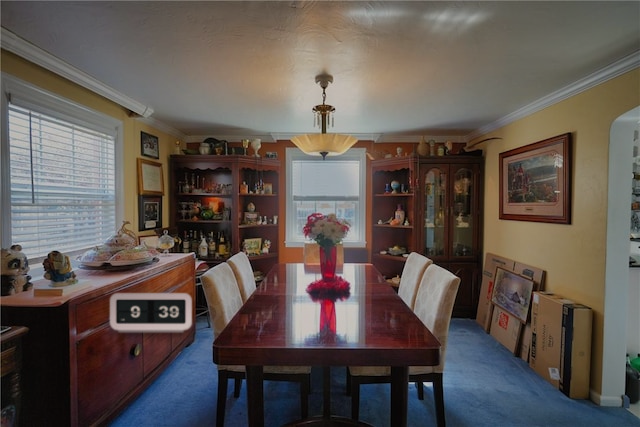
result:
{"hour": 9, "minute": 39}
